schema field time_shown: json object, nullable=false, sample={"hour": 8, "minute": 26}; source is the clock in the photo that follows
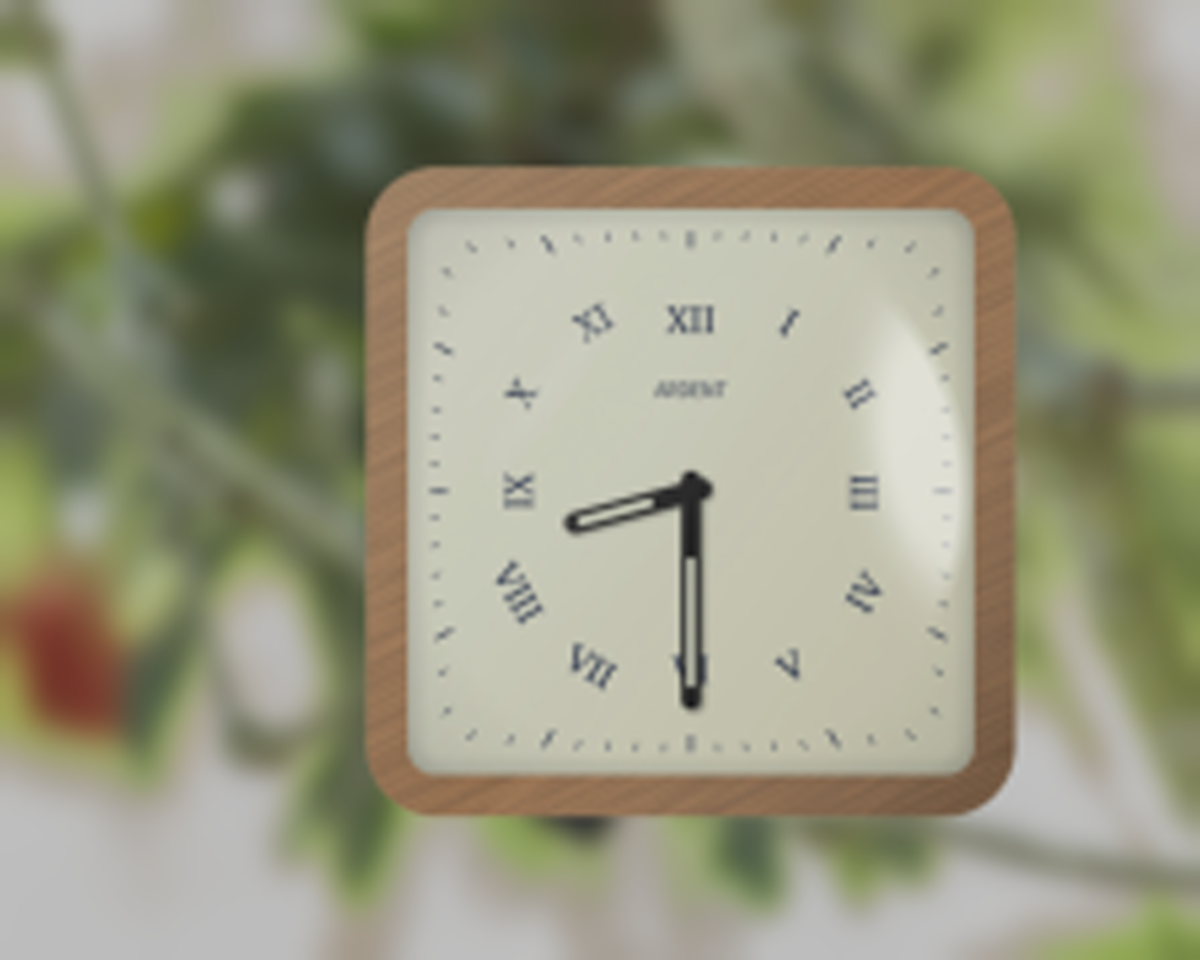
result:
{"hour": 8, "minute": 30}
